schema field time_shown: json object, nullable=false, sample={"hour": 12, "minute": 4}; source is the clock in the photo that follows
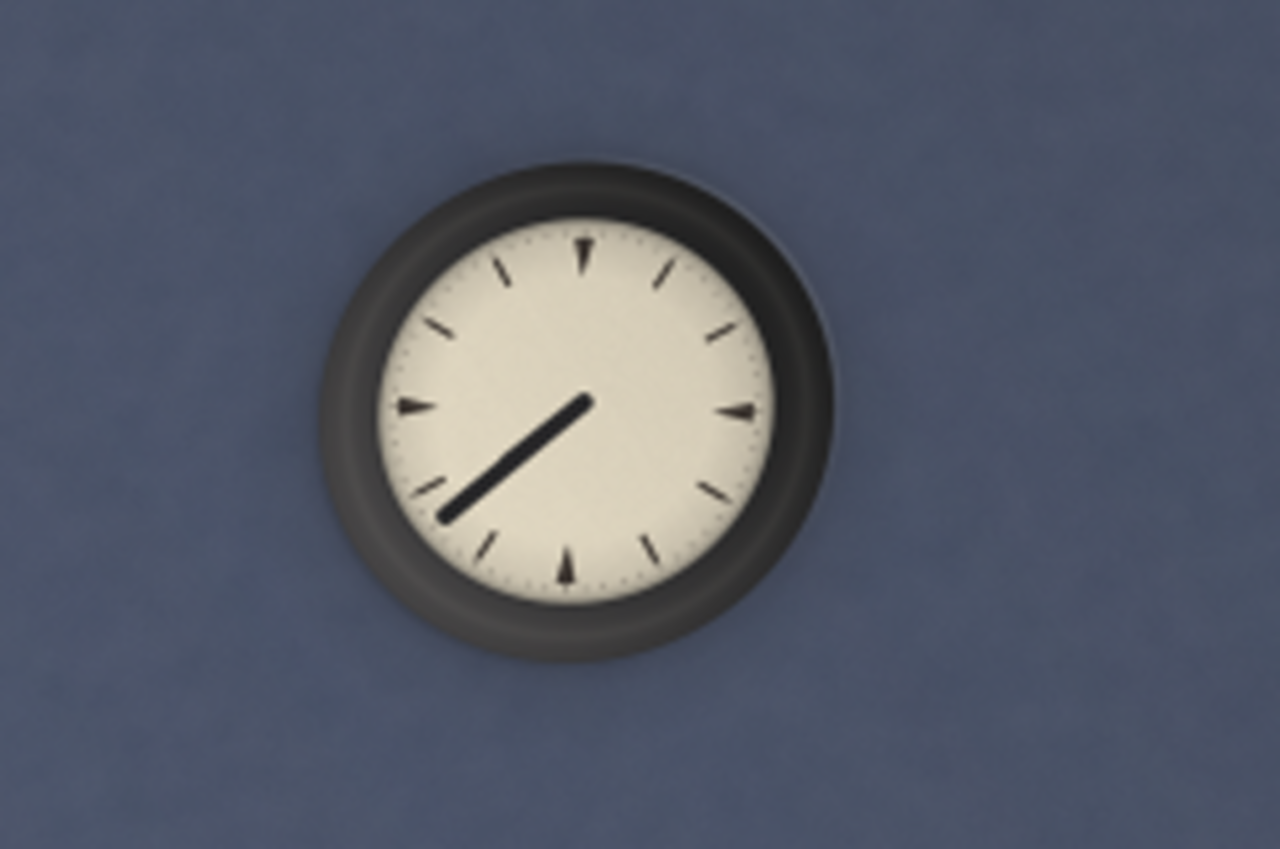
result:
{"hour": 7, "minute": 38}
